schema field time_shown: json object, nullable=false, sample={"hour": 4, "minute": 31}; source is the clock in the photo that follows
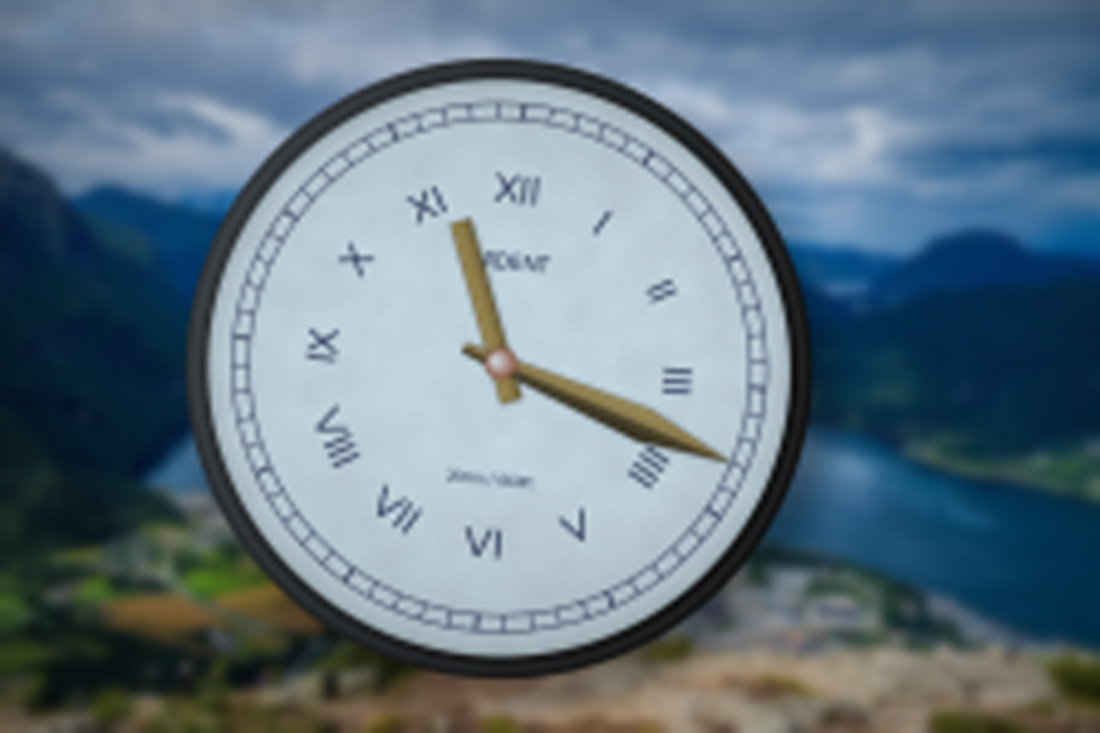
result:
{"hour": 11, "minute": 18}
